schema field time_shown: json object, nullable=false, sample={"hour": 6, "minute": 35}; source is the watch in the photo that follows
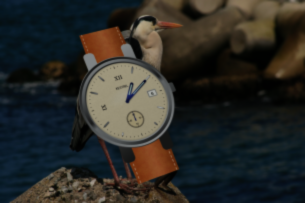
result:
{"hour": 1, "minute": 10}
